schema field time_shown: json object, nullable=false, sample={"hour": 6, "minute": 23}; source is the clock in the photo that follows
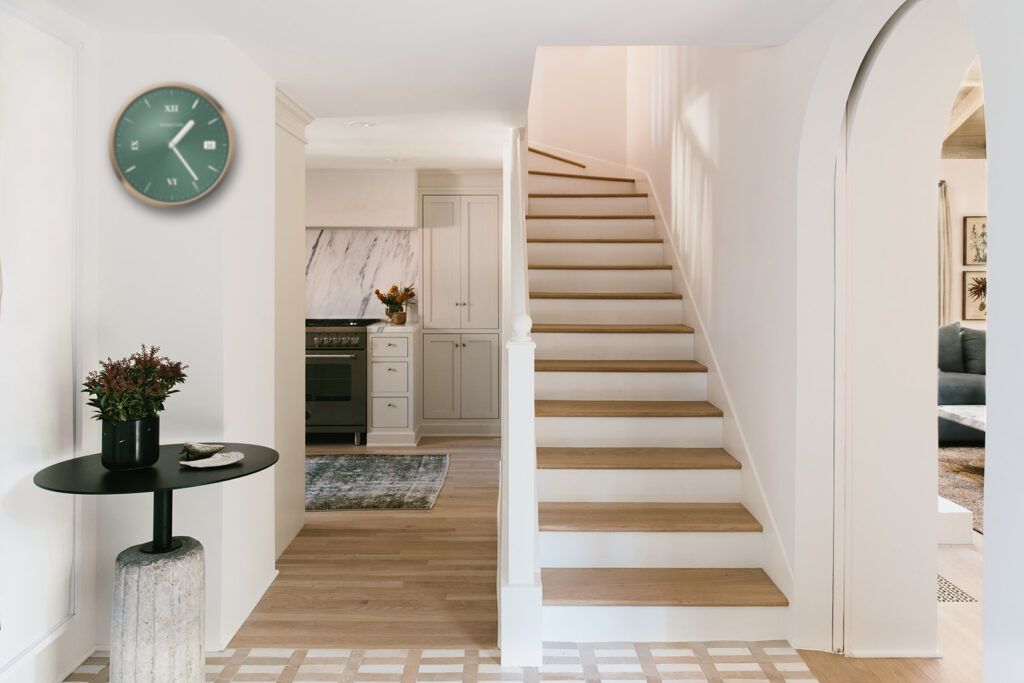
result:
{"hour": 1, "minute": 24}
